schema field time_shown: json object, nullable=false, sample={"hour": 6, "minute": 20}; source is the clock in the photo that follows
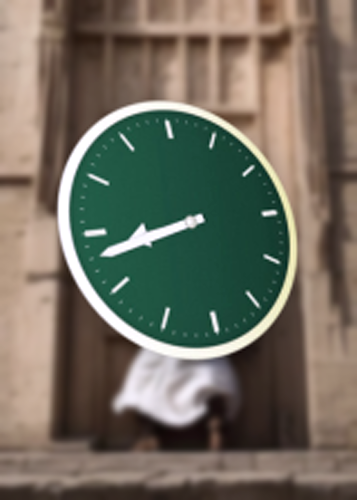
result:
{"hour": 8, "minute": 43}
